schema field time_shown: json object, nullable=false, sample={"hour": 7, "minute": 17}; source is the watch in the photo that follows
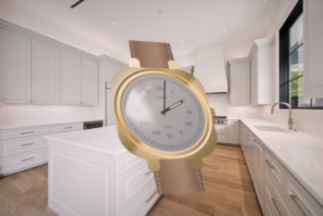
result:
{"hour": 2, "minute": 2}
